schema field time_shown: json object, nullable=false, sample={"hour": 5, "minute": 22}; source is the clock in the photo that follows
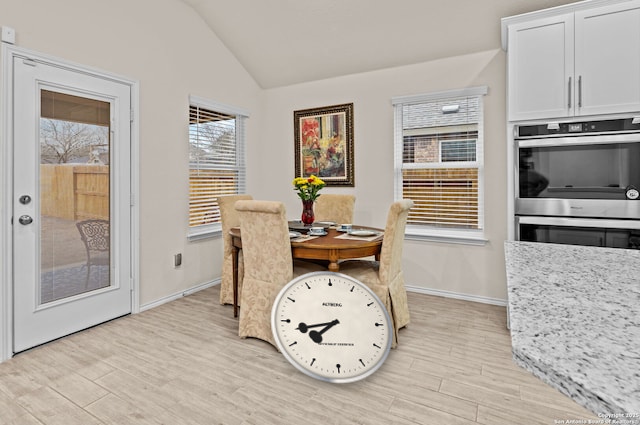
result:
{"hour": 7, "minute": 43}
